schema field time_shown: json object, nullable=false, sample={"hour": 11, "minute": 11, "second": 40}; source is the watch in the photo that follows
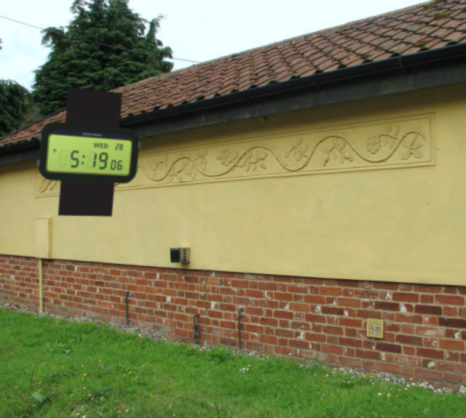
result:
{"hour": 5, "minute": 19, "second": 6}
